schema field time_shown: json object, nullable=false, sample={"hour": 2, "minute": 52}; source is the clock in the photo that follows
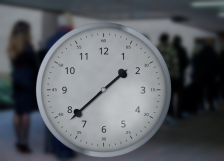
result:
{"hour": 1, "minute": 38}
